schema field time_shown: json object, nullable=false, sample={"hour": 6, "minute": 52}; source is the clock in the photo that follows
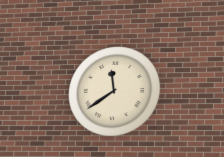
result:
{"hour": 11, "minute": 39}
